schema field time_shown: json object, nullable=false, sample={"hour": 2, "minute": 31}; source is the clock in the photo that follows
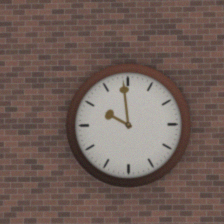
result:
{"hour": 9, "minute": 59}
